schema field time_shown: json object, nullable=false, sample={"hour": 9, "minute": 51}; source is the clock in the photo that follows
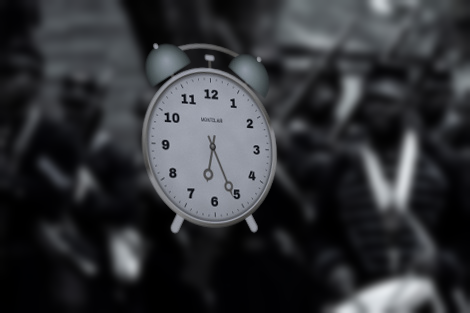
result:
{"hour": 6, "minute": 26}
